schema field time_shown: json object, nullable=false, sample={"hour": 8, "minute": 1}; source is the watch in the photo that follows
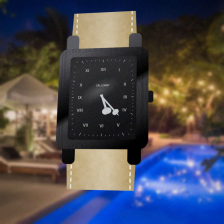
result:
{"hour": 5, "minute": 23}
